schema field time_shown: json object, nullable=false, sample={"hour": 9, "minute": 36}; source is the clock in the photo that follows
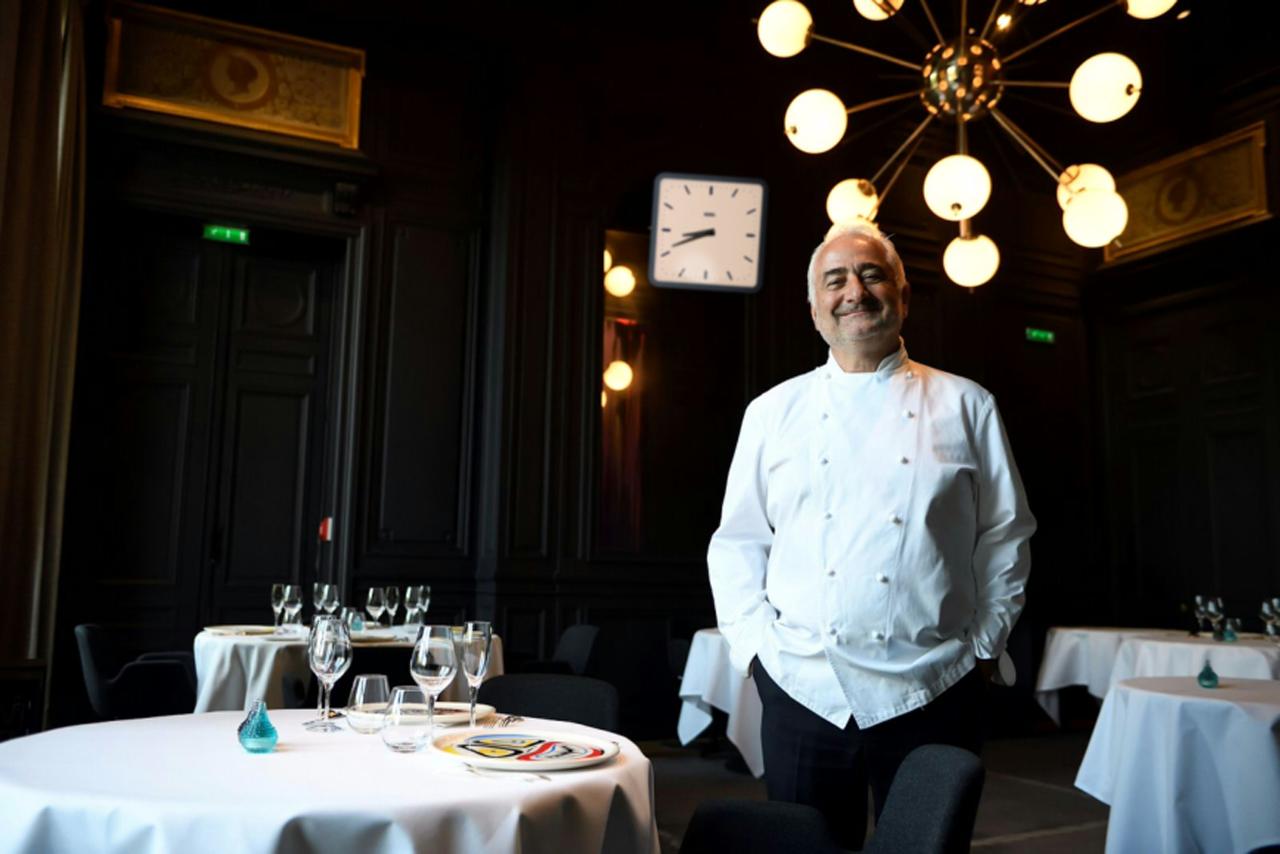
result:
{"hour": 8, "minute": 41}
